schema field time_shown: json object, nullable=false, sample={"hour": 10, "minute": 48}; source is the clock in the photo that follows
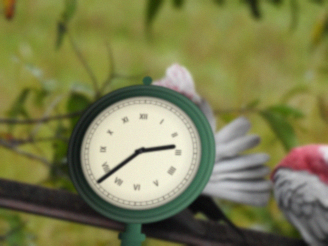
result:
{"hour": 2, "minute": 38}
